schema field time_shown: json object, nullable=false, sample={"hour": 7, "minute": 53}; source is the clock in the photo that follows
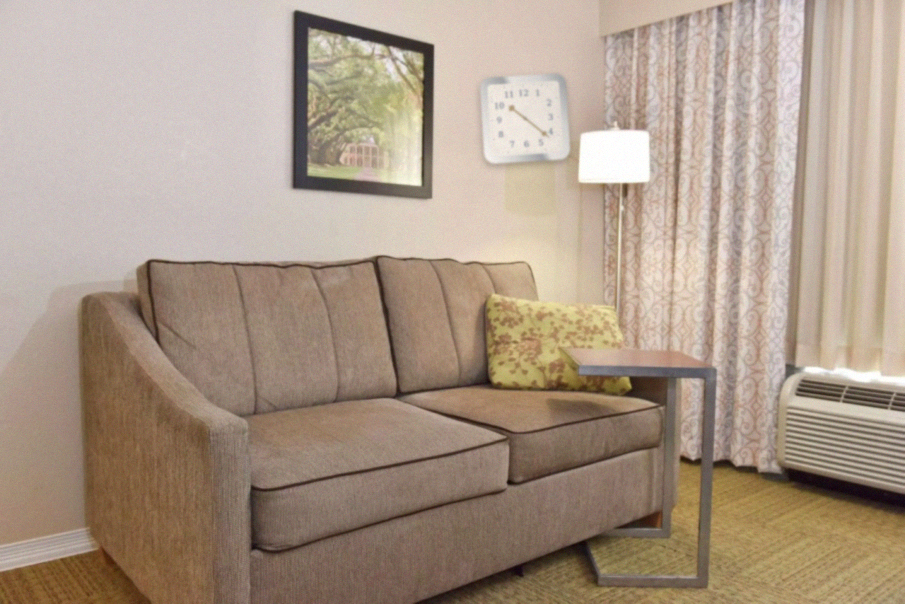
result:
{"hour": 10, "minute": 22}
